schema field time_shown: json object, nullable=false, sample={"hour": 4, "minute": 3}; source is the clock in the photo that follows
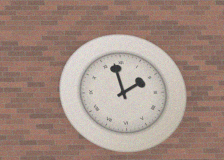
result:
{"hour": 1, "minute": 58}
